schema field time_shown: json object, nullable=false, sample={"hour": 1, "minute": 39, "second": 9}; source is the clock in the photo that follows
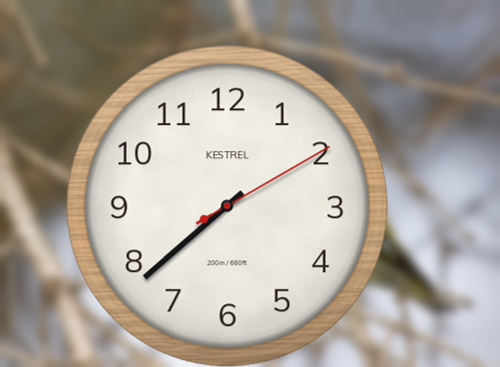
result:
{"hour": 7, "minute": 38, "second": 10}
